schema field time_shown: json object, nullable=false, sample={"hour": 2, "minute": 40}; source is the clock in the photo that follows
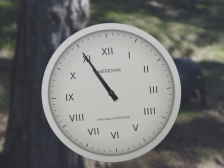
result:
{"hour": 10, "minute": 55}
